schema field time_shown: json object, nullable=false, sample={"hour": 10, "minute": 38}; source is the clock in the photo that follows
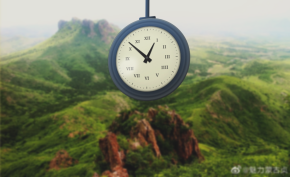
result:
{"hour": 12, "minute": 52}
